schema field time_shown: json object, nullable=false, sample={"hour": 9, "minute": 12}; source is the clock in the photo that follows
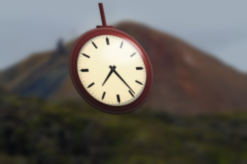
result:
{"hour": 7, "minute": 24}
